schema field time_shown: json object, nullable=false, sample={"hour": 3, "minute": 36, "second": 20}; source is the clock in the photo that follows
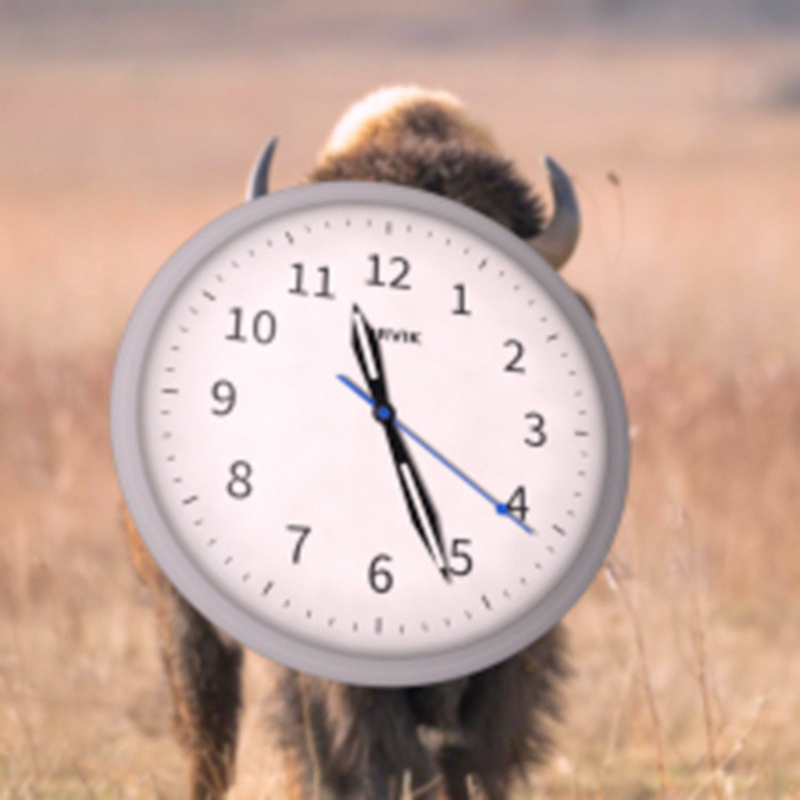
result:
{"hour": 11, "minute": 26, "second": 21}
